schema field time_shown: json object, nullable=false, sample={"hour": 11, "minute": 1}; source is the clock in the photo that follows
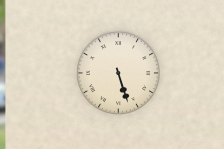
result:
{"hour": 5, "minute": 27}
